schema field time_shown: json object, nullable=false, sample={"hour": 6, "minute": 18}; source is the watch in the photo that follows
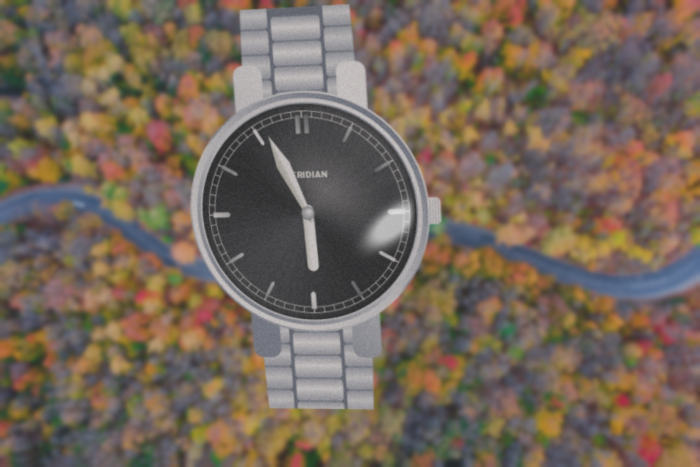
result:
{"hour": 5, "minute": 56}
